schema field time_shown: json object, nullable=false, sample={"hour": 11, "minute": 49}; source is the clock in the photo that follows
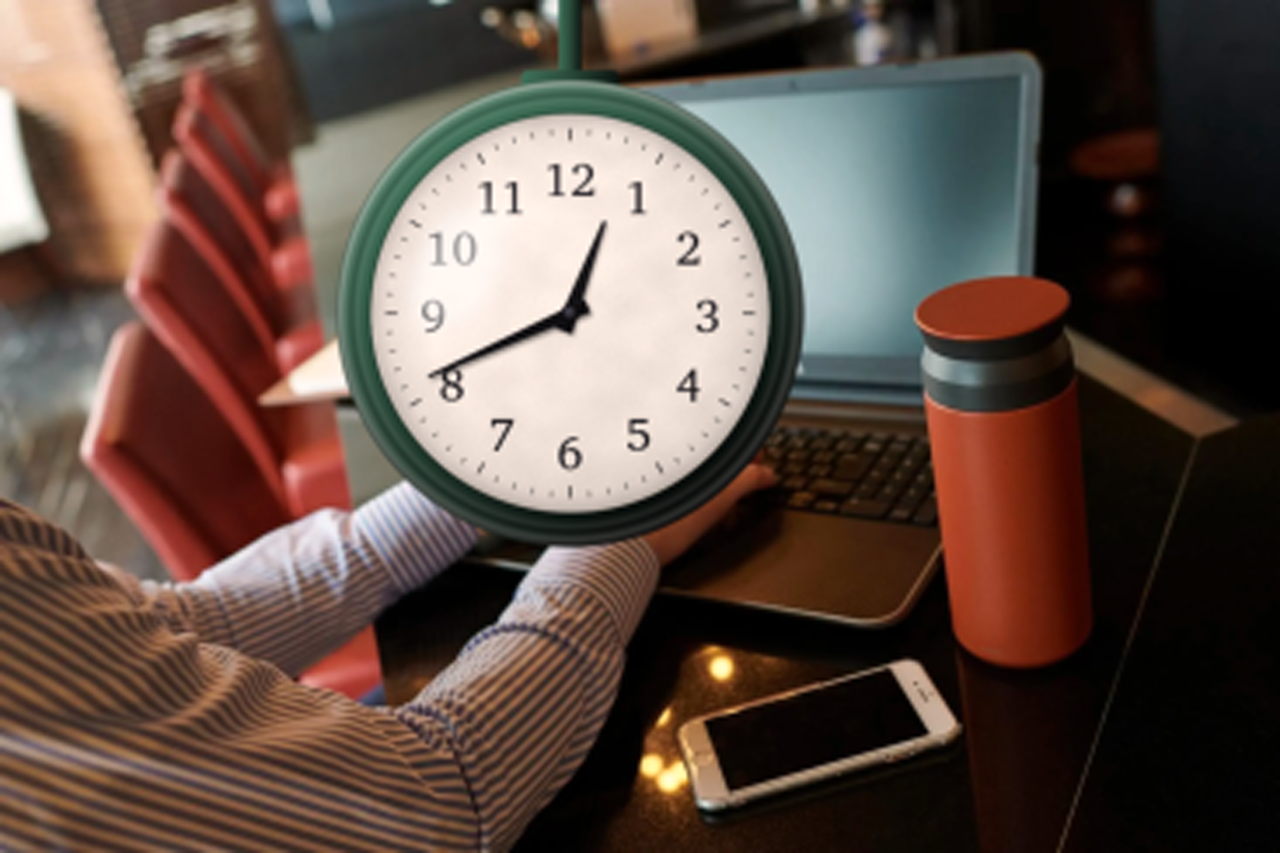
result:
{"hour": 12, "minute": 41}
